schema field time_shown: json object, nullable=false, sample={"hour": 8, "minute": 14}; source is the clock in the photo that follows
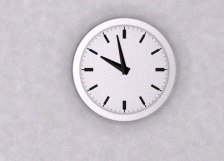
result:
{"hour": 9, "minute": 58}
